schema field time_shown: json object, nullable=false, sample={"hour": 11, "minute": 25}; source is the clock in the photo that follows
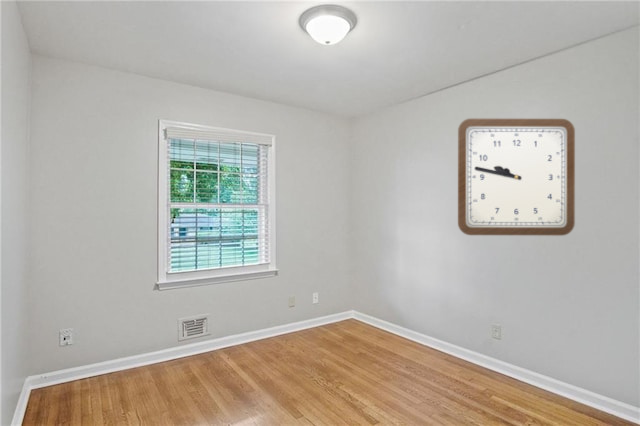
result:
{"hour": 9, "minute": 47}
